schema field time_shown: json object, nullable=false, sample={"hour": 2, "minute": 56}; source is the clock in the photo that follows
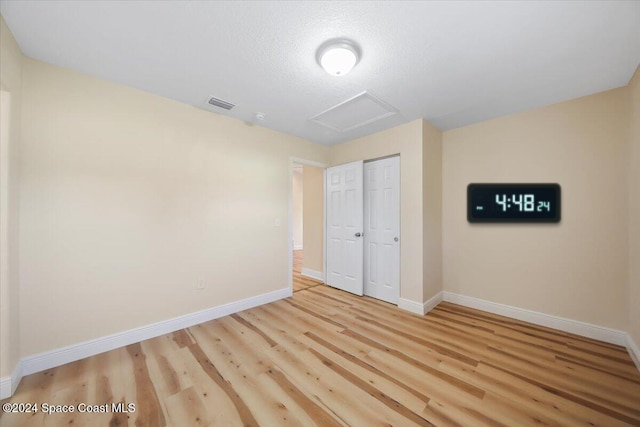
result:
{"hour": 4, "minute": 48}
